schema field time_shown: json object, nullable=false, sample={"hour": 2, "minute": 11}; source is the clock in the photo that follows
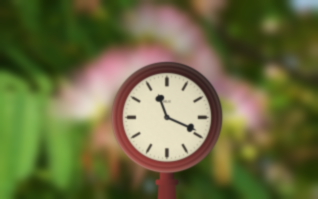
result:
{"hour": 11, "minute": 19}
